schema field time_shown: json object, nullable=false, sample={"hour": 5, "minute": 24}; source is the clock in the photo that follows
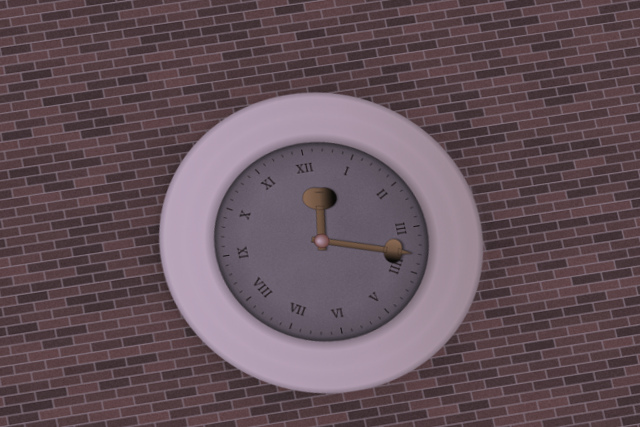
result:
{"hour": 12, "minute": 18}
